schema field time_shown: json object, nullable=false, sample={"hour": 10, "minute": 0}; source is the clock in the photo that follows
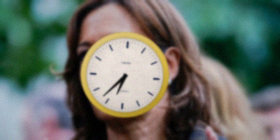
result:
{"hour": 6, "minute": 37}
